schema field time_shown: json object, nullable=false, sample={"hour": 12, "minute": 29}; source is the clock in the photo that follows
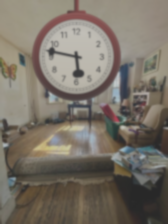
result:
{"hour": 5, "minute": 47}
